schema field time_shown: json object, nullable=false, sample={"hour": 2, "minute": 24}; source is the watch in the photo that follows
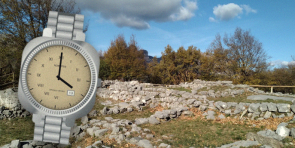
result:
{"hour": 4, "minute": 0}
